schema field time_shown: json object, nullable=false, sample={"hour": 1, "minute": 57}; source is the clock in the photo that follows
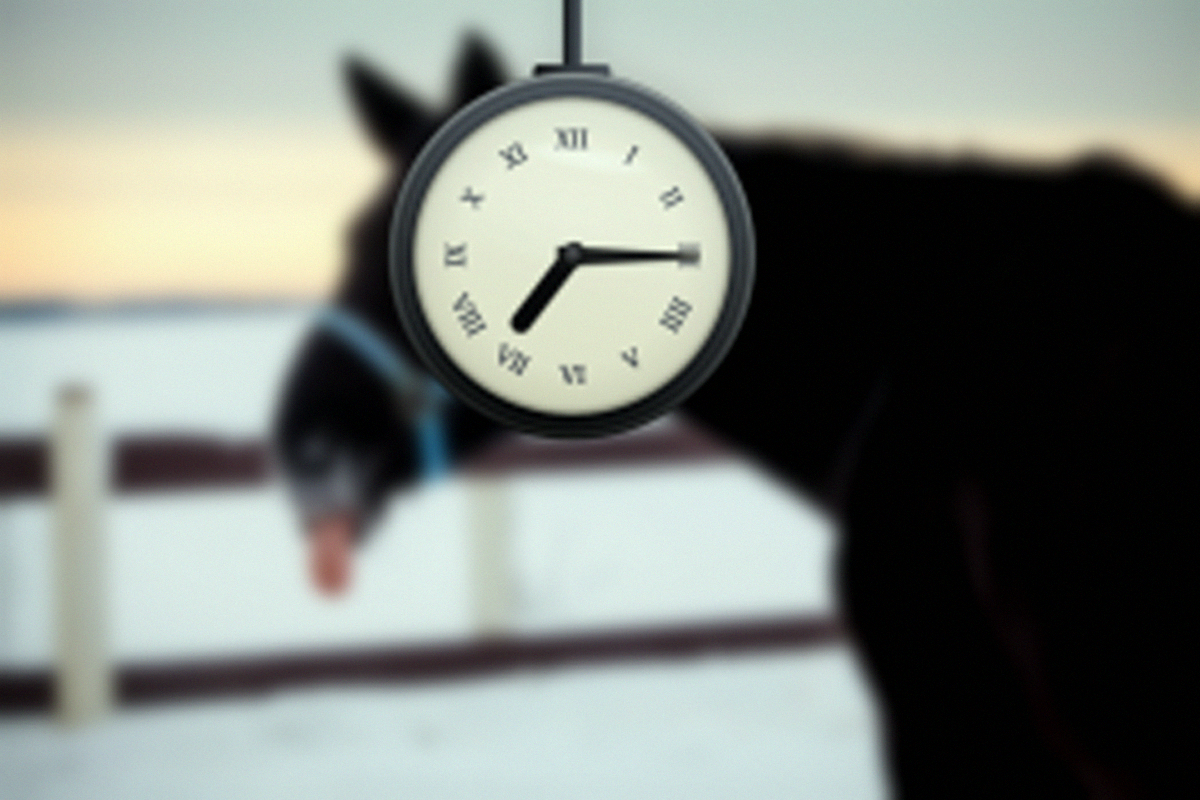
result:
{"hour": 7, "minute": 15}
